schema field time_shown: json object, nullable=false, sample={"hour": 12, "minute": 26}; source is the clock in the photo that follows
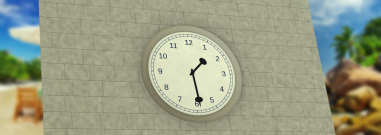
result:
{"hour": 1, "minute": 29}
